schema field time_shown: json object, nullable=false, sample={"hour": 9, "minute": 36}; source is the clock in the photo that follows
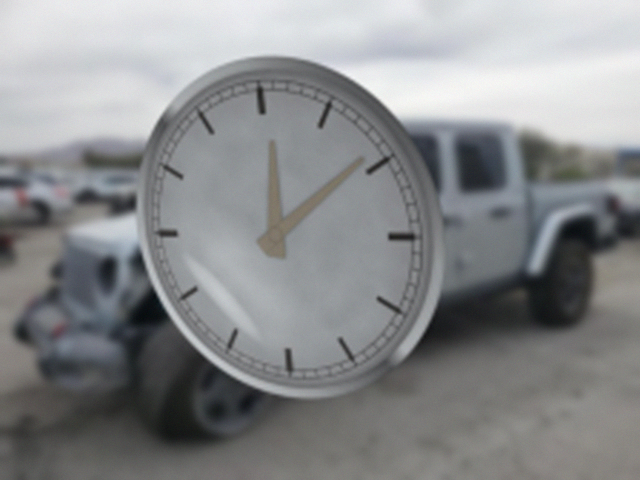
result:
{"hour": 12, "minute": 9}
